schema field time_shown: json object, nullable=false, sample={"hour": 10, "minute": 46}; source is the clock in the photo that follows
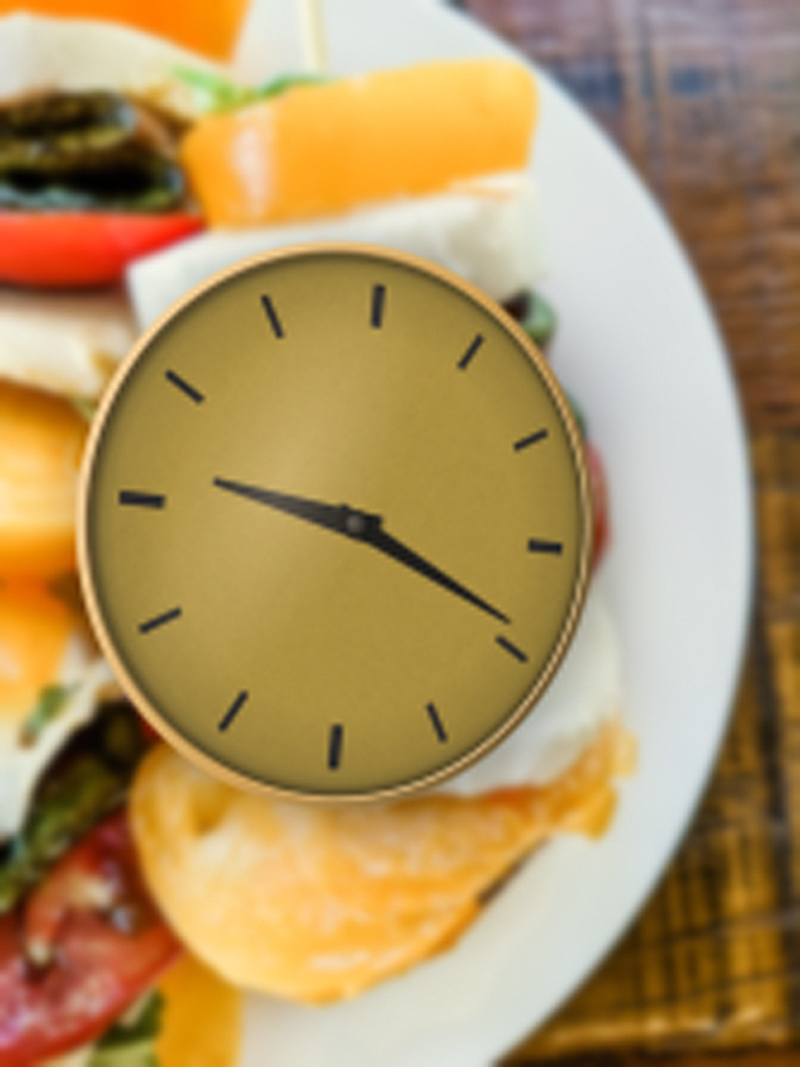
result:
{"hour": 9, "minute": 19}
